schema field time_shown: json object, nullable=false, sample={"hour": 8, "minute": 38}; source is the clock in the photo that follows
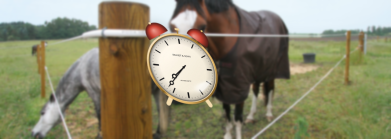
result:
{"hour": 7, "minute": 37}
